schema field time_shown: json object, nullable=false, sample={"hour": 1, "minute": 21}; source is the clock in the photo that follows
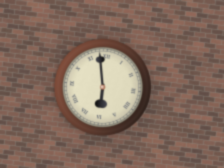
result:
{"hour": 5, "minute": 58}
